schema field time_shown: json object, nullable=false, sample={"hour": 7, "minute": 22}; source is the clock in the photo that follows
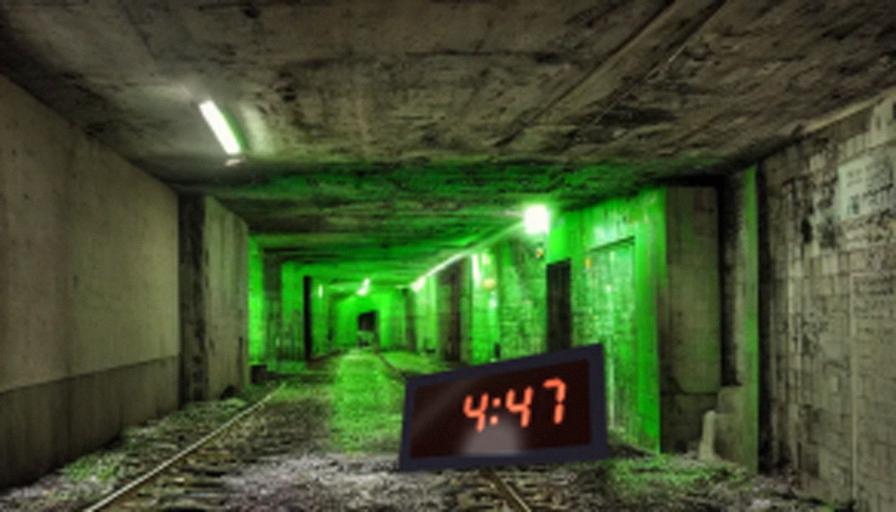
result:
{"hour": 4, "minute": 47}
